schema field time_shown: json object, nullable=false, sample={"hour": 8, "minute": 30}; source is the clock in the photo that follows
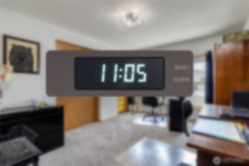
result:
{"hour": 11, "minute": 5}
